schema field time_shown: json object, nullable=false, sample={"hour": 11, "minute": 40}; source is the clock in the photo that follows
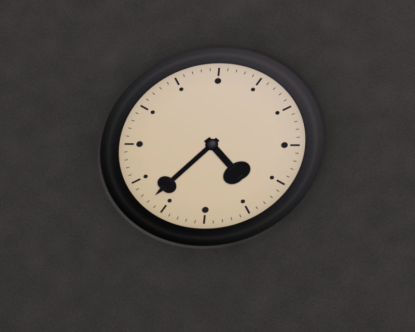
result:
{"hour": 4, "minute": 37}
